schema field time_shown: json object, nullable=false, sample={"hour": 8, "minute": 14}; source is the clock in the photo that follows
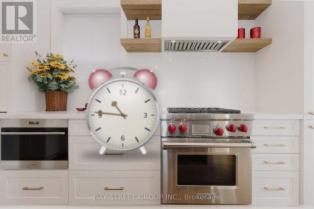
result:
{"hour": 10, "minute": 46}
